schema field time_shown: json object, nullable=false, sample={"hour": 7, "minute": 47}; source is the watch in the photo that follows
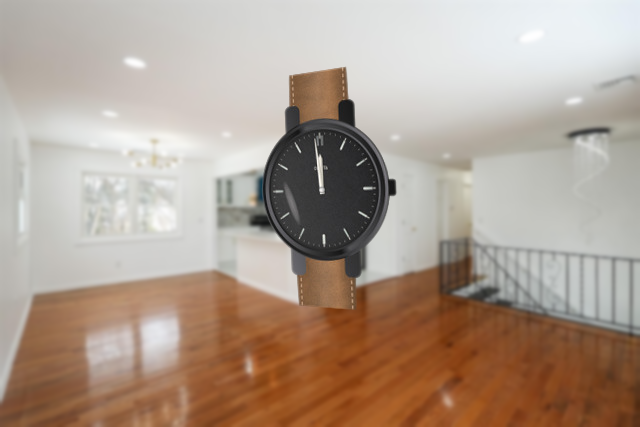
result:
{"hour": 11, "minute": 59}
